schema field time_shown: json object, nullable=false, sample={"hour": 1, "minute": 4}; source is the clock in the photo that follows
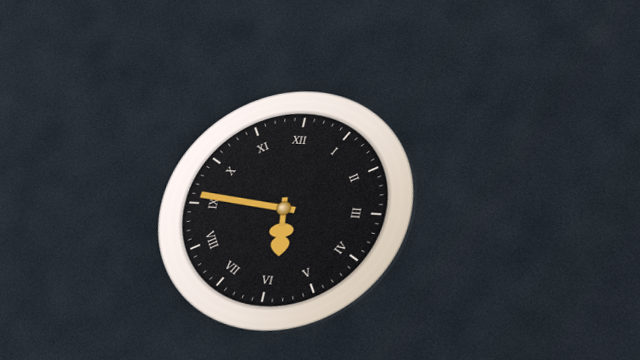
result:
{"hour": 5, "minute": 46}
